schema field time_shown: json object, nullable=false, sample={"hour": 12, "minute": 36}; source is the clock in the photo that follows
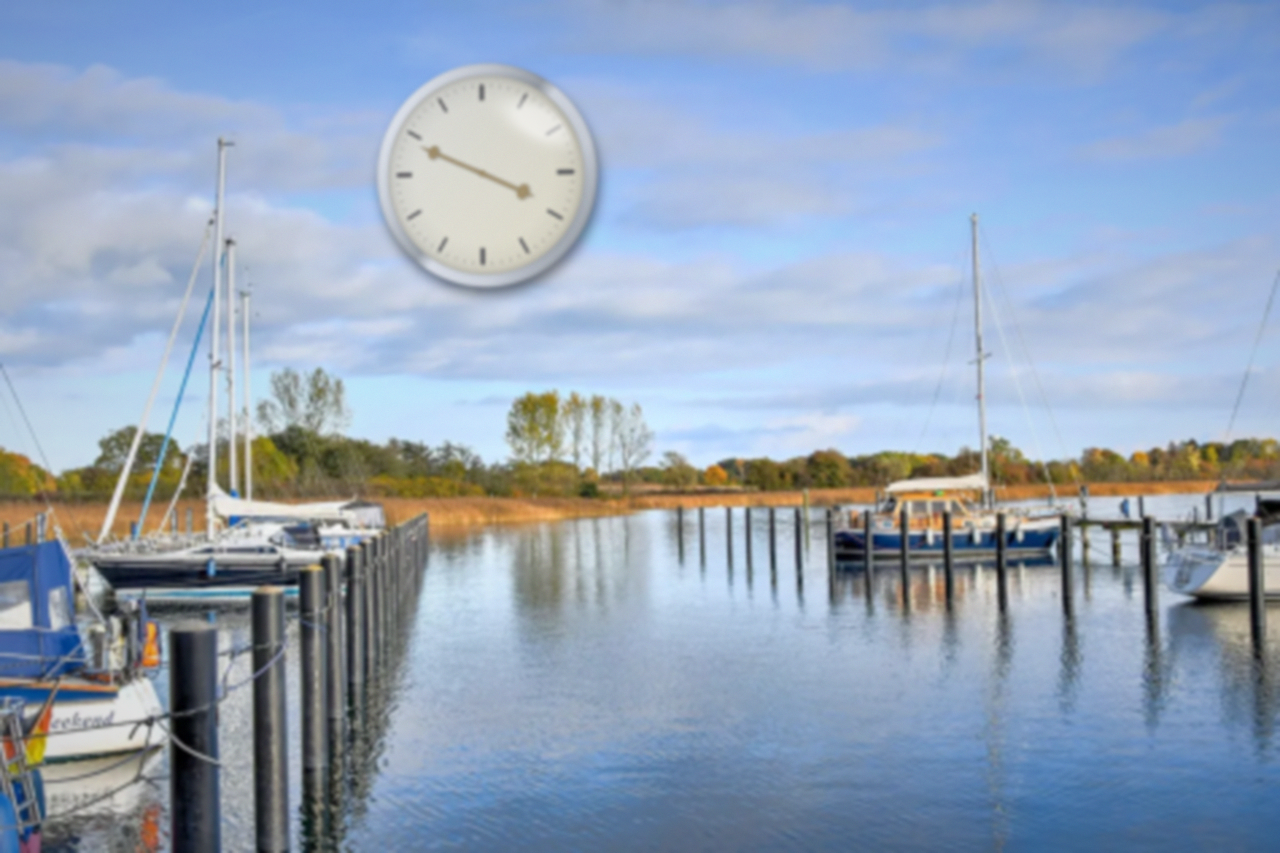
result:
{"hour": 3, "minute": 49}
